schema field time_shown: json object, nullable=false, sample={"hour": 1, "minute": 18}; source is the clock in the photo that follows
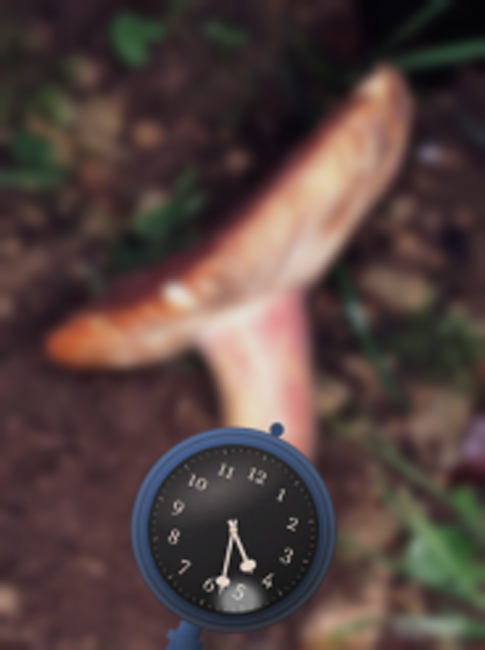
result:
{"hour": 4, "minute": 28}
